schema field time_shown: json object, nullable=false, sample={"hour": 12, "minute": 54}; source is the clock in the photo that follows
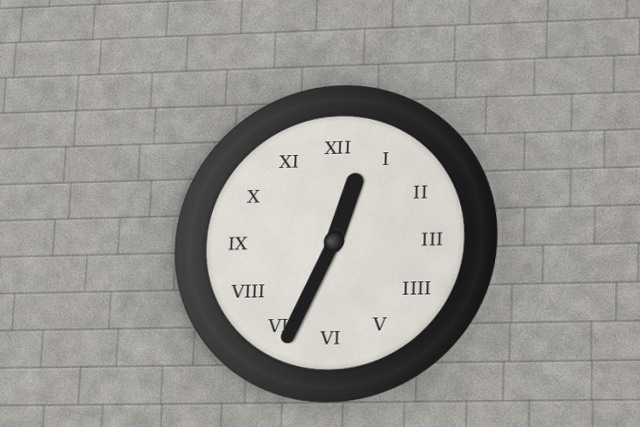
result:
{"hour": 12, "minute": 34}
